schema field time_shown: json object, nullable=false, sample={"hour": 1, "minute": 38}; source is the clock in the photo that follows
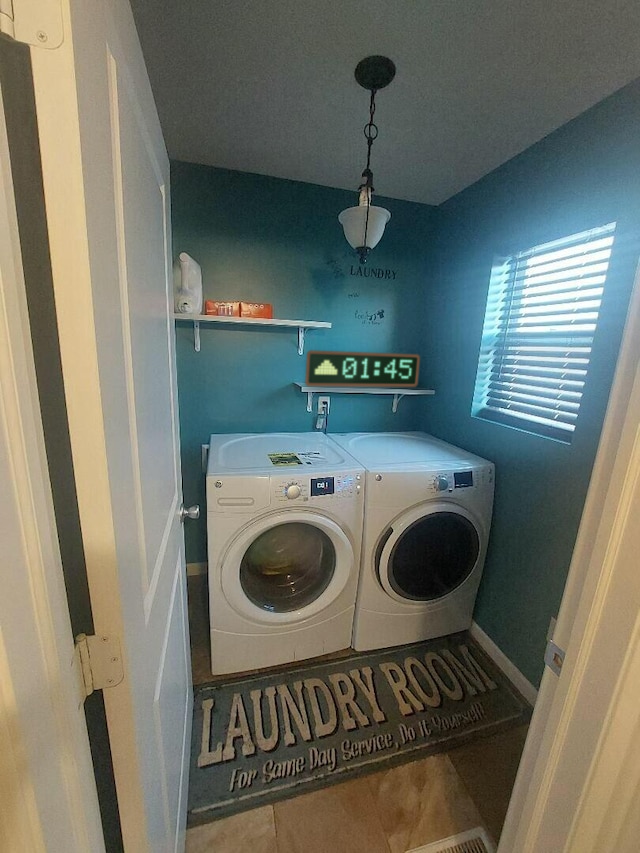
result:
{"hour": 1, "minute": 45}
